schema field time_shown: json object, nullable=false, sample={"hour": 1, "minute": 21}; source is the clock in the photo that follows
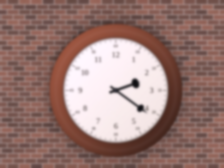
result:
{"hour": 2, "minute": 21}
